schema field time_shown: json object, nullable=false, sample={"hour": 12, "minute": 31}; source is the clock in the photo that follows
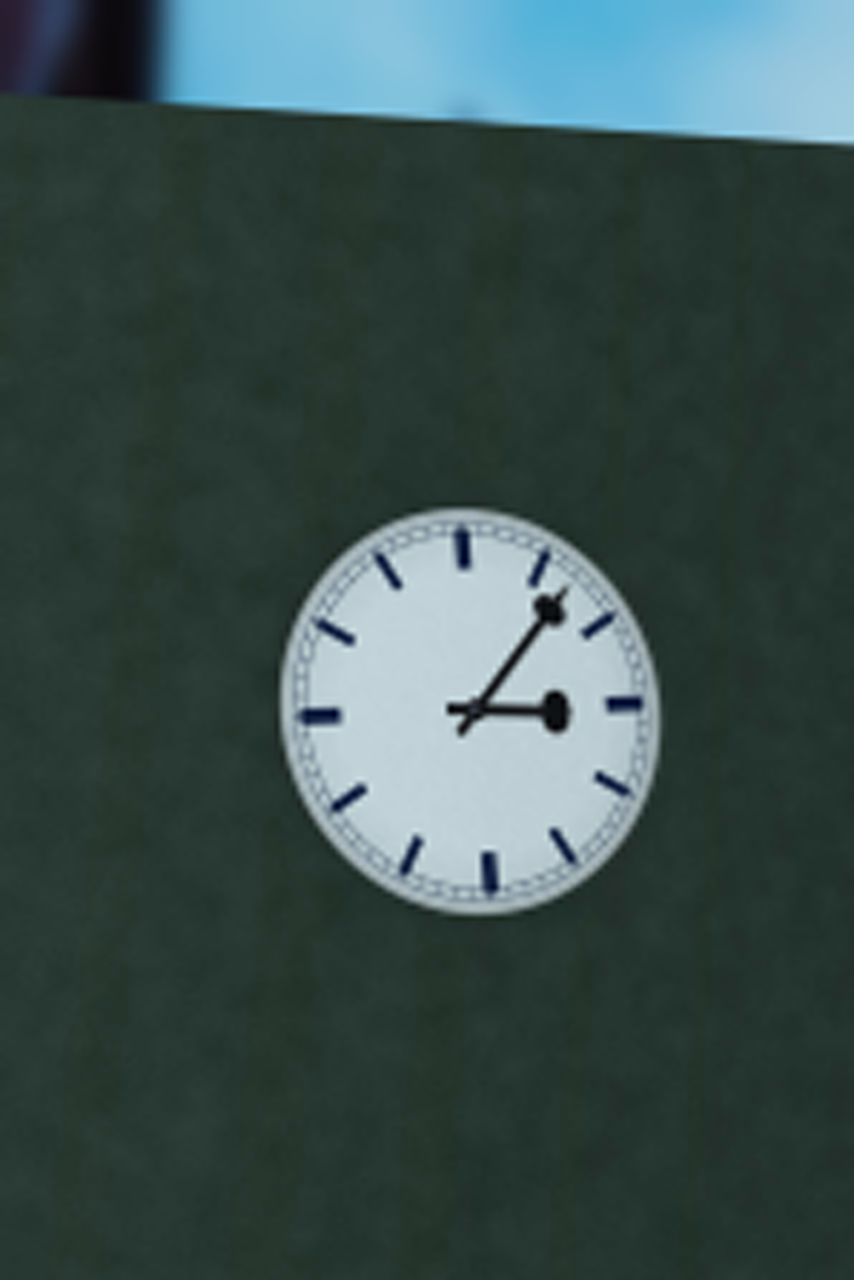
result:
{"hour": 3, "minute": 7}
